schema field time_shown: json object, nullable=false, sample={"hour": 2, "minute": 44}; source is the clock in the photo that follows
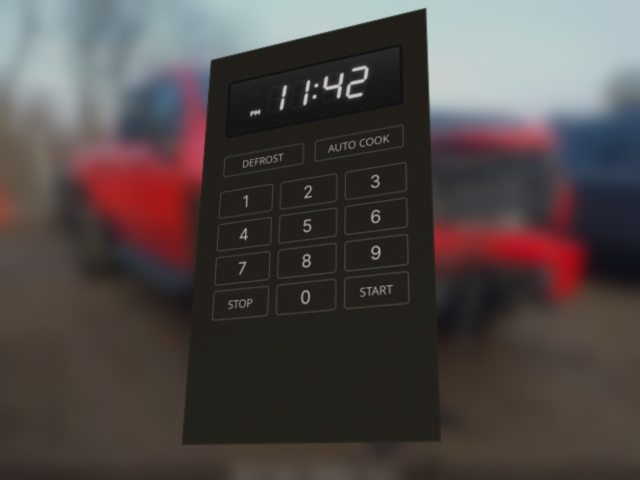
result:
{"hour": 11, "minute": 42}
